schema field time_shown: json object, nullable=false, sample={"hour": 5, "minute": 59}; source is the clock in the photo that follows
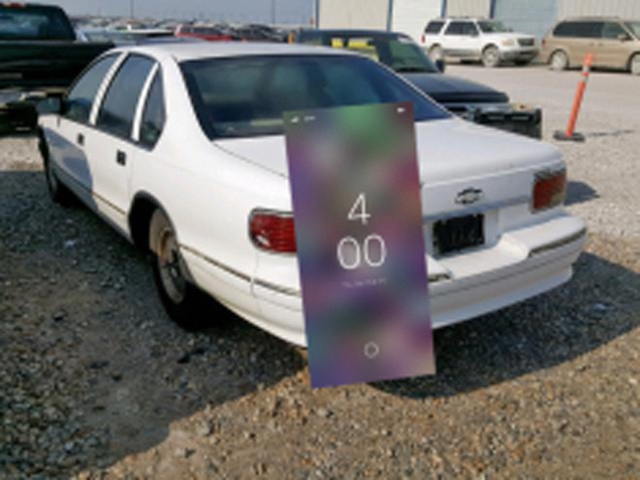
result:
{"hour": 4, "minute": 0}
